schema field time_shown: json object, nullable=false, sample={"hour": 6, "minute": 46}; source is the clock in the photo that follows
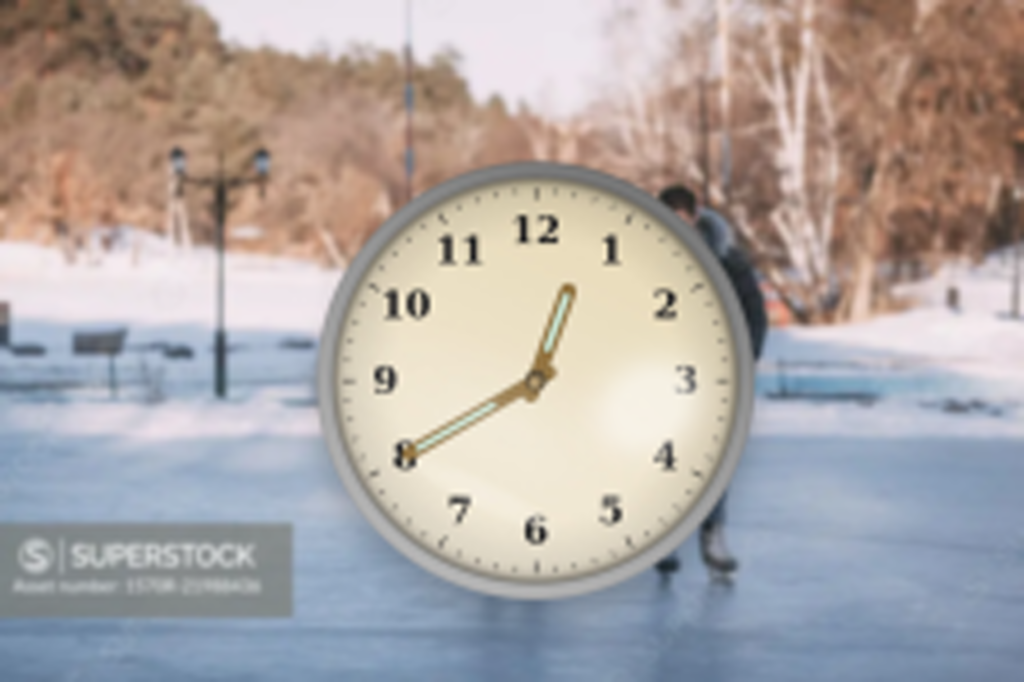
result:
{"hour": 12, "minute": 40}
